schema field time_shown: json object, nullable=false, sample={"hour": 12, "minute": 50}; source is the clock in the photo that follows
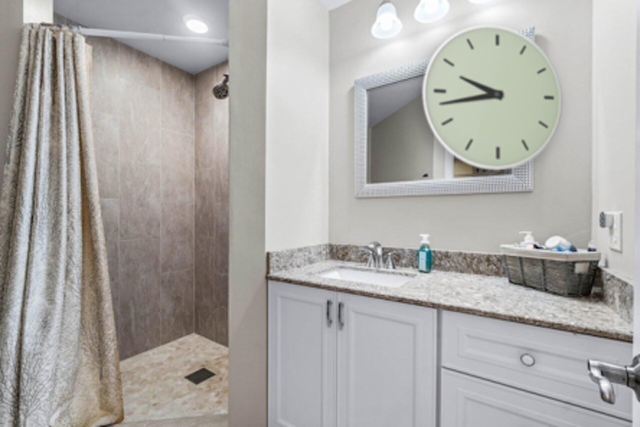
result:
{"hour": 9, "minute": 43}
